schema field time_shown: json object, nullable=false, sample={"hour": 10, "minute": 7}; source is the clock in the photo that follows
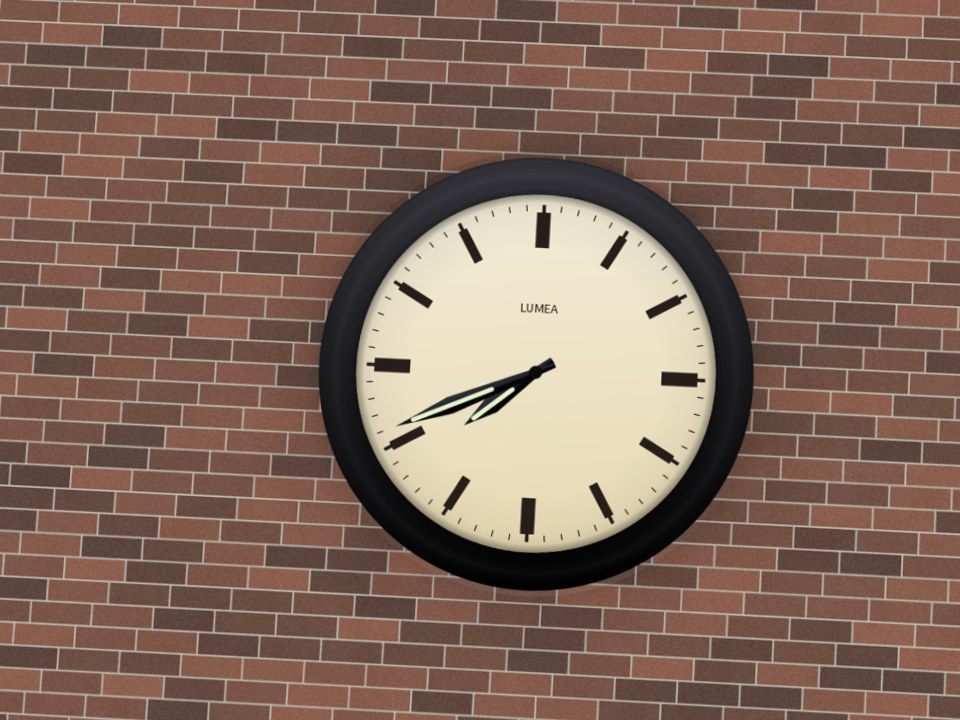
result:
{"hour": 7, "minute": 41}
